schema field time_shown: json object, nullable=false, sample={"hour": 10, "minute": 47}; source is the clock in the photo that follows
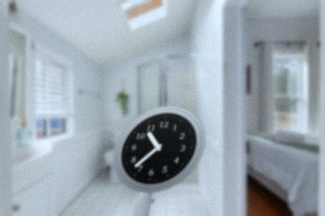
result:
{"hour": 10, "minute": 37}
